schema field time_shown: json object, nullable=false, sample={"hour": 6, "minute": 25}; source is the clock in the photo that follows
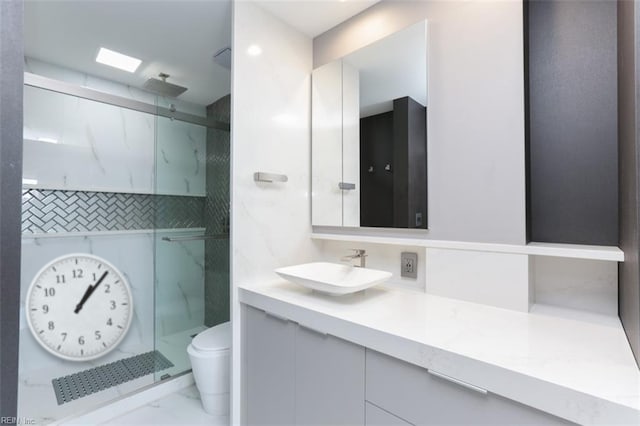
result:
{"hour": 1, "minute": 7}
